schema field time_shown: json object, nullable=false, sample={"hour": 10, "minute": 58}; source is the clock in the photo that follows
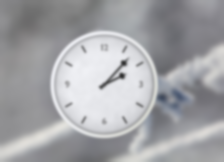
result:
{"hour": 2, "minute": 7}
